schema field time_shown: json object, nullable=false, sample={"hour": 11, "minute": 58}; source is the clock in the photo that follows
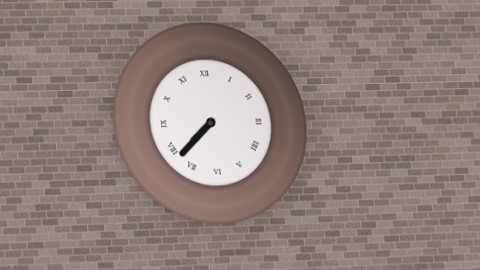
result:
{"hour": 7, "minute": 38}
